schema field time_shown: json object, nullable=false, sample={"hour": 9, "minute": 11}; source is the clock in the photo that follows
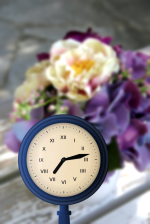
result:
{"hour": 7, "minute": 13}
